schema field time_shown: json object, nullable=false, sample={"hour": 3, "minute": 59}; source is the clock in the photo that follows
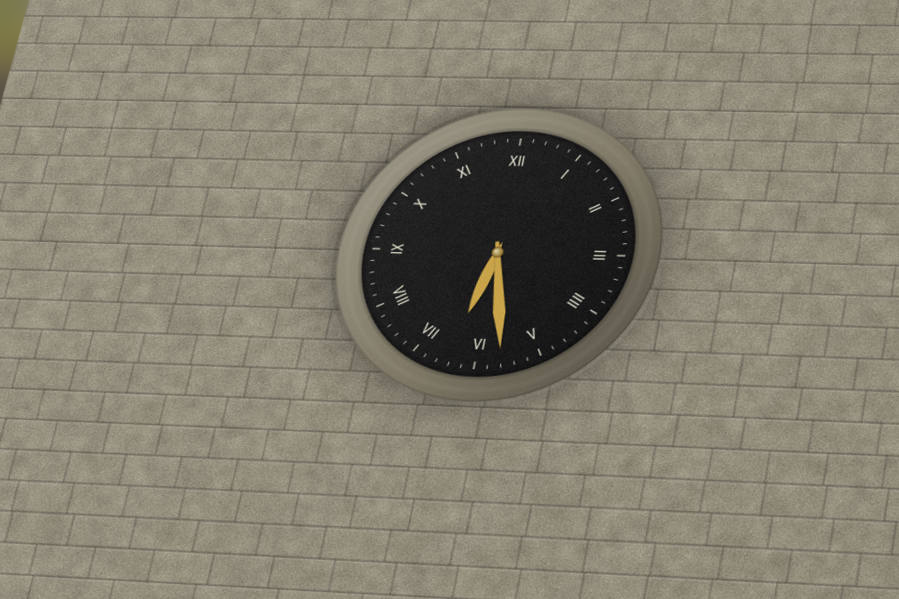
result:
{"hour": 6, "minute": 28}
